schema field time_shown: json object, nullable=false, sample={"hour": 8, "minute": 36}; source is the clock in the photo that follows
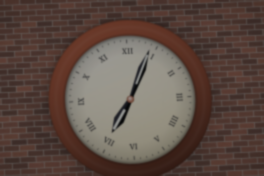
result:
{"hour": 7, "minute": 4}
